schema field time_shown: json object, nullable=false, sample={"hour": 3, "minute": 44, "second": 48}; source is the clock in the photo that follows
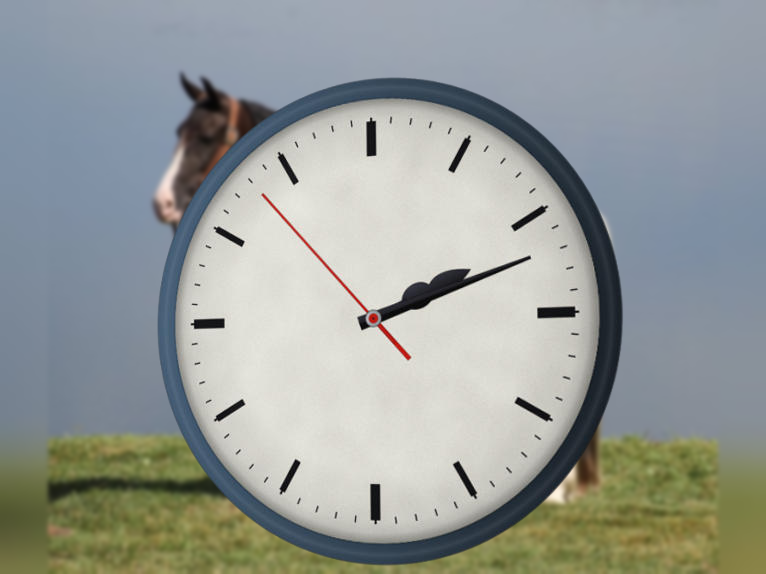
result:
{"hour": 2, "minute": 11, "second": 53}
